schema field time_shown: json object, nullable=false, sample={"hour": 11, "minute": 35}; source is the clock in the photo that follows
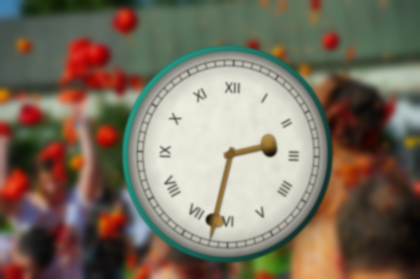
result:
{"hour": 2, "minute": 32}
